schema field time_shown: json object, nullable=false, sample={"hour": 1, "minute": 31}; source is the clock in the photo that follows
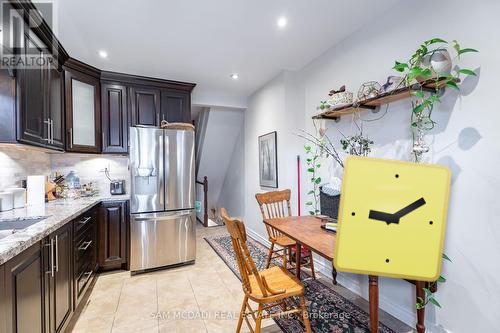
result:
{"hour": 9, "minute": 9}
